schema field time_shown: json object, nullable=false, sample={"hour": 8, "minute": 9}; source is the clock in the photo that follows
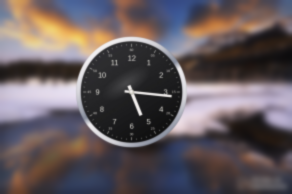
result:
{"hour": 5, "minute": 16}
